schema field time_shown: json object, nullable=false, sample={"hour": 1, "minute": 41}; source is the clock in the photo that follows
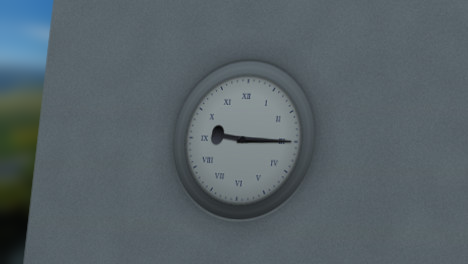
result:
{"hour": 9, "minute": 15}
